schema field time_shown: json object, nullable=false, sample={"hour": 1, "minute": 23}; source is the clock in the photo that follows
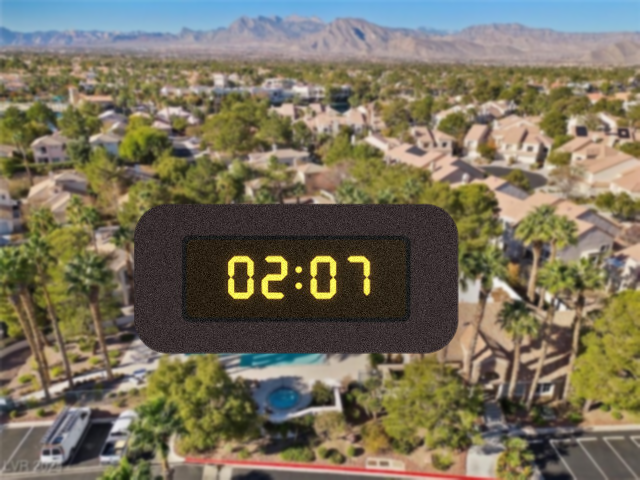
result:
{"hour": 2, "minute": 7}
